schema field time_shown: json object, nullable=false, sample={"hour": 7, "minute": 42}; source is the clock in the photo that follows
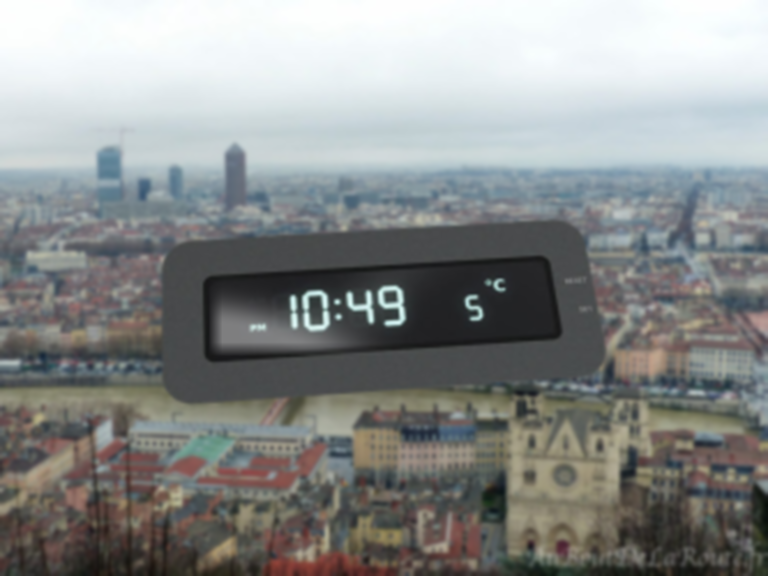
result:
{"hour": 10, "minute": 49}
